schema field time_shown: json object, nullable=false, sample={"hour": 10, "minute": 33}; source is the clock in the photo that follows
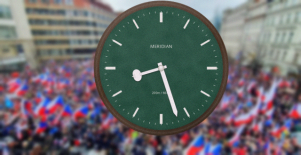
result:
{"hour": 8, "minute": 27}
